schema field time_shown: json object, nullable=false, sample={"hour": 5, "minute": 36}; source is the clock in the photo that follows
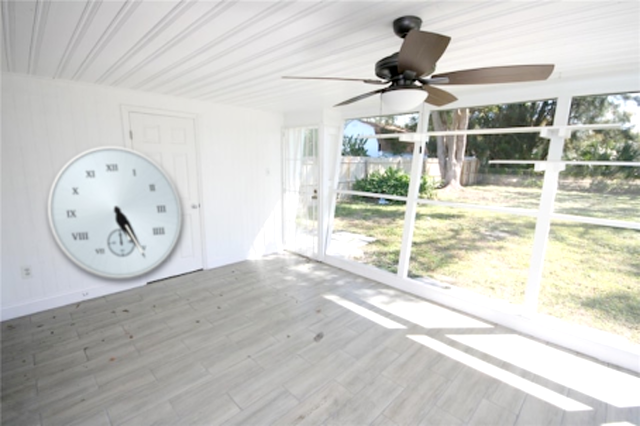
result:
{"hour": 5, "minute": 26}
